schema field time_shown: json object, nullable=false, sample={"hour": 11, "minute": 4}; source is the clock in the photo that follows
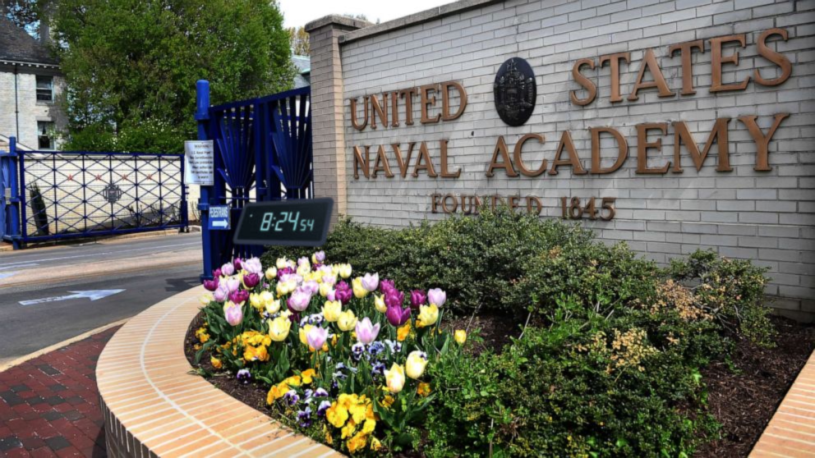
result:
{"hour": 8, "minute": 24}
